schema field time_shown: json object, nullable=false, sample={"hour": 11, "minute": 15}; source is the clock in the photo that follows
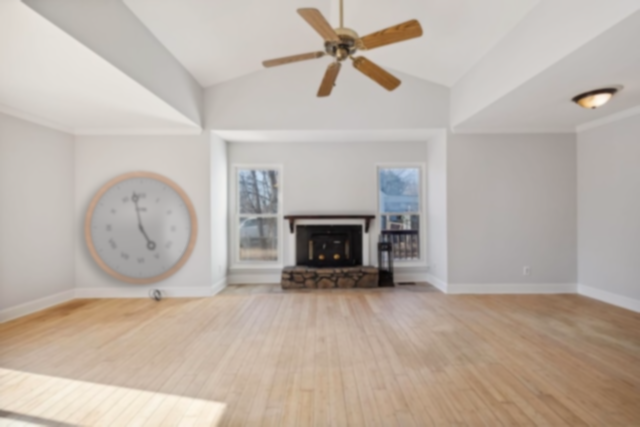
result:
{"hour": 4, "minute": 58}
